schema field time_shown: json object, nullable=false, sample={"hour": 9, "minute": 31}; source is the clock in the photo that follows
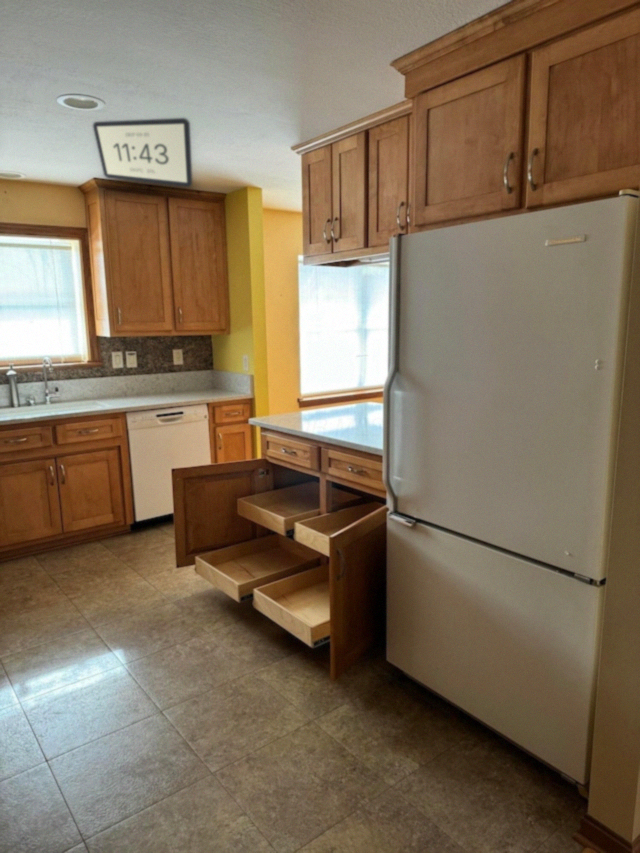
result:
{"hour": 11, "minute": 43}
